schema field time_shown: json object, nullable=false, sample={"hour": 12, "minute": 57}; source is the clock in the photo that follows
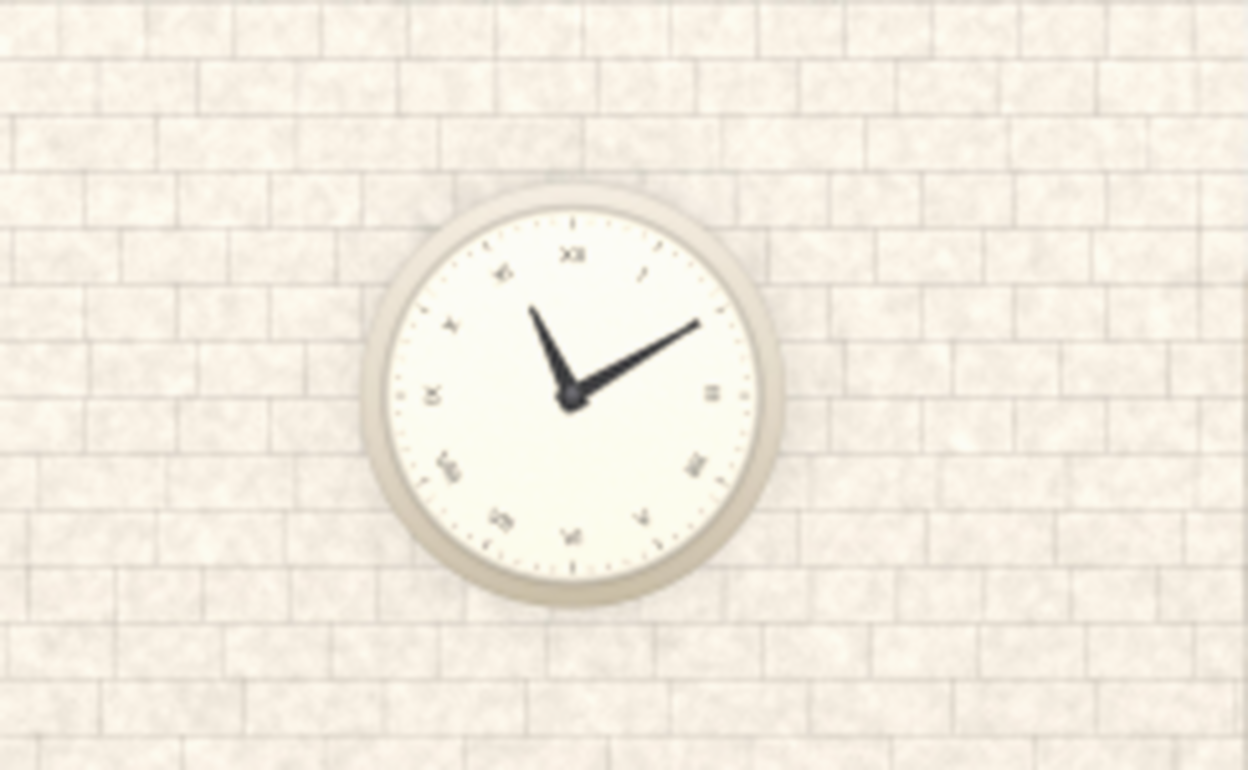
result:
{"hour": 11, "minute": 10}
